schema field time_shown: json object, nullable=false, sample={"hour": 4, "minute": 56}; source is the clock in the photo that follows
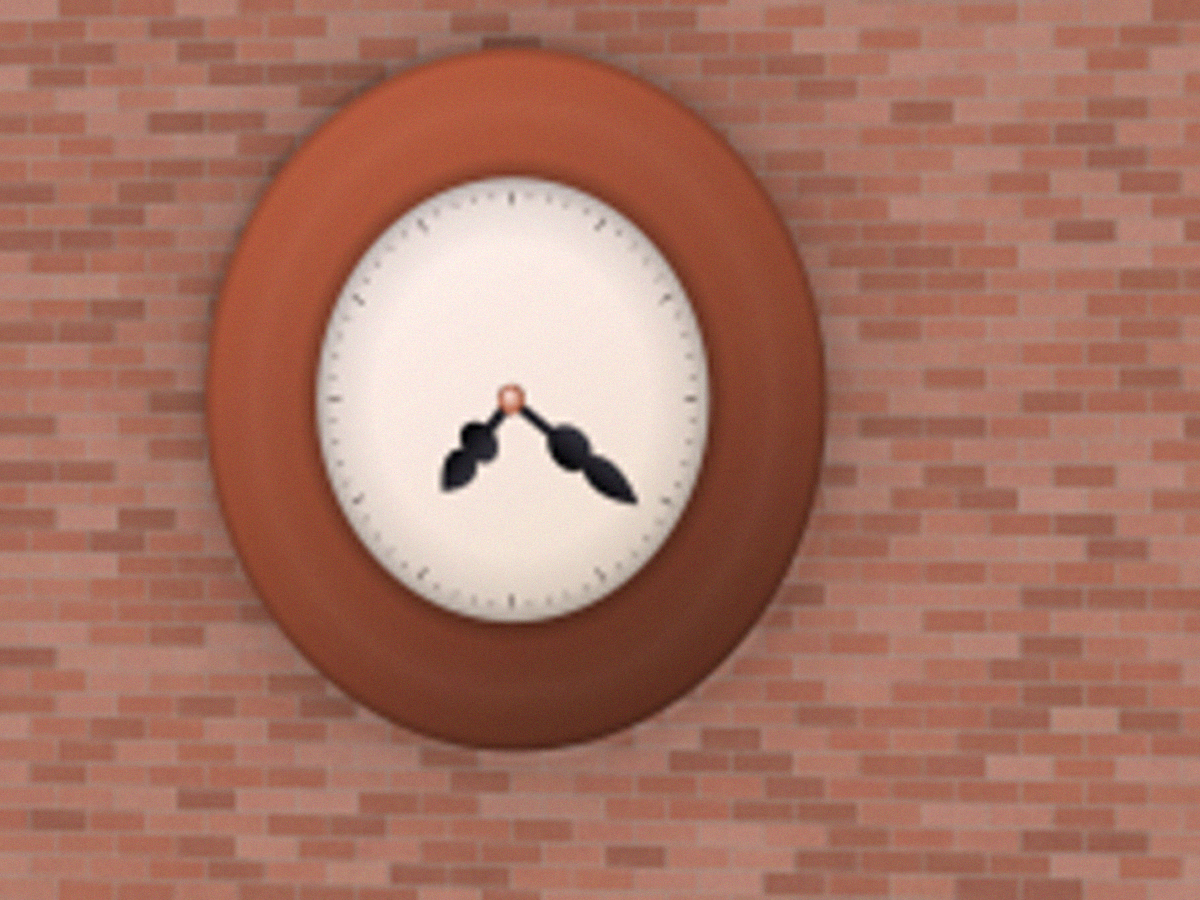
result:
{"hour": 7, "minute": 21}
